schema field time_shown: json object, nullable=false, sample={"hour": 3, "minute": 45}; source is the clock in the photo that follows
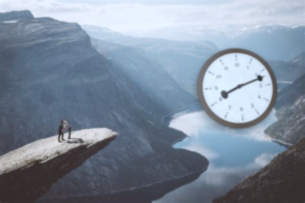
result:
{"hour": 8, "minute": 12}
